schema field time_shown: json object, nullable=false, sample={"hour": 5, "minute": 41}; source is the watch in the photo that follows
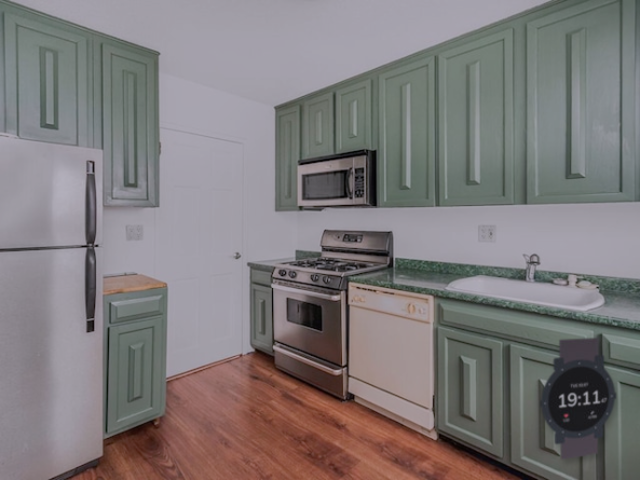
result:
{"hour": 19, "minute": 11}
